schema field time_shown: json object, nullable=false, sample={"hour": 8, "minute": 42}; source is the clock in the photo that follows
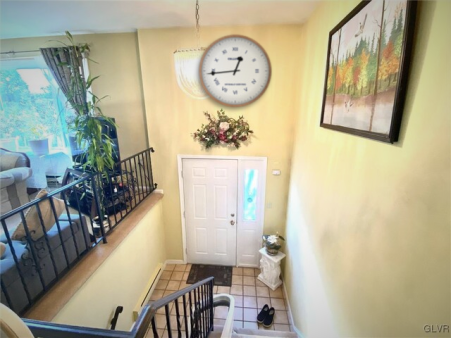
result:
{"hour": 12, "minute": 44}
